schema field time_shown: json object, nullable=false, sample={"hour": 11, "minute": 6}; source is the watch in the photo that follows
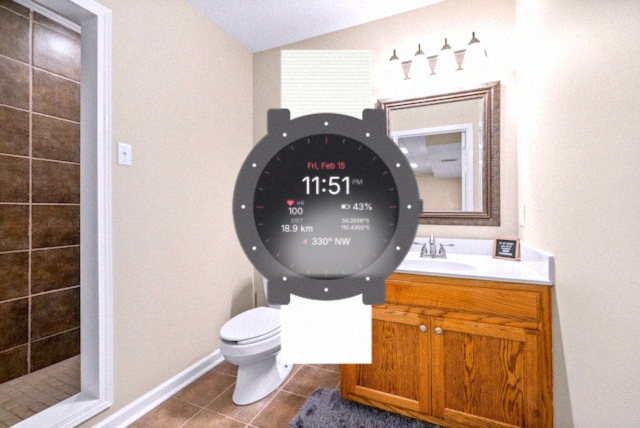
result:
{"hour": 11, "minute": 51}
